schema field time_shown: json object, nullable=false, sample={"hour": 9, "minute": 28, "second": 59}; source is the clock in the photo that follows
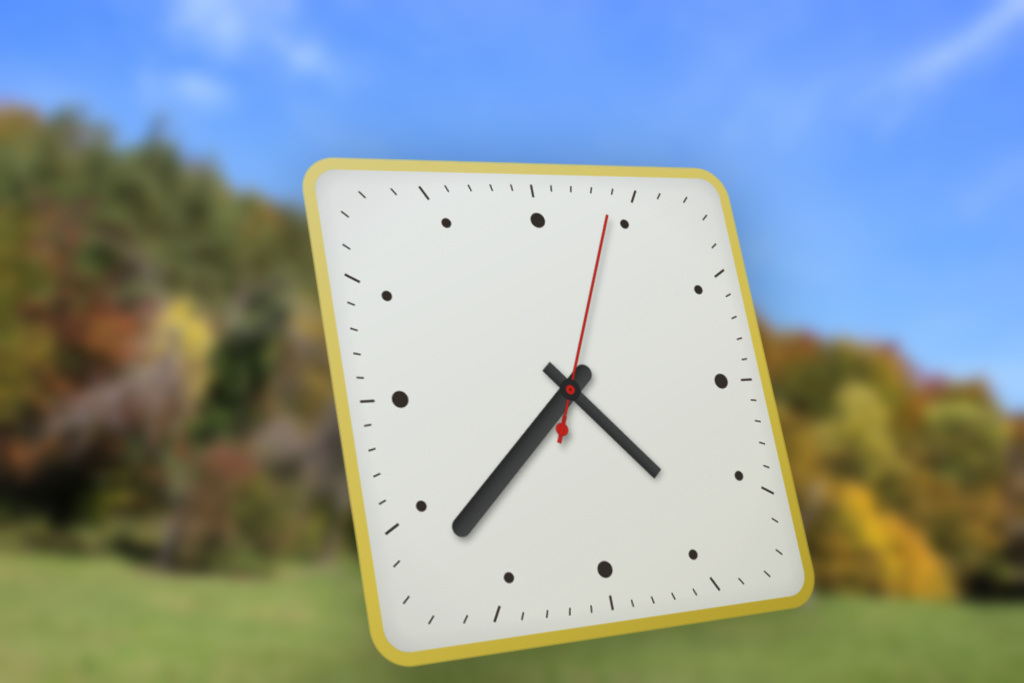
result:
{"hour": 4, "minute": 38, "second": 4}
